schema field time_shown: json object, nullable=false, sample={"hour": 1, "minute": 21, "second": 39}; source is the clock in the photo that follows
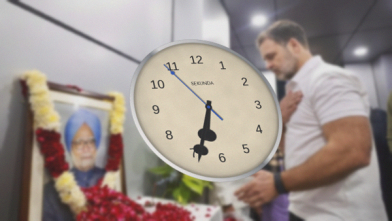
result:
{"hour": 6, "minute": 33, "second": 54}
